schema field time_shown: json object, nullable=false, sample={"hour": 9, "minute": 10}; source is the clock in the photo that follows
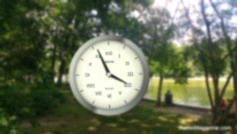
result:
{"hour": 3, "minute": 56}
